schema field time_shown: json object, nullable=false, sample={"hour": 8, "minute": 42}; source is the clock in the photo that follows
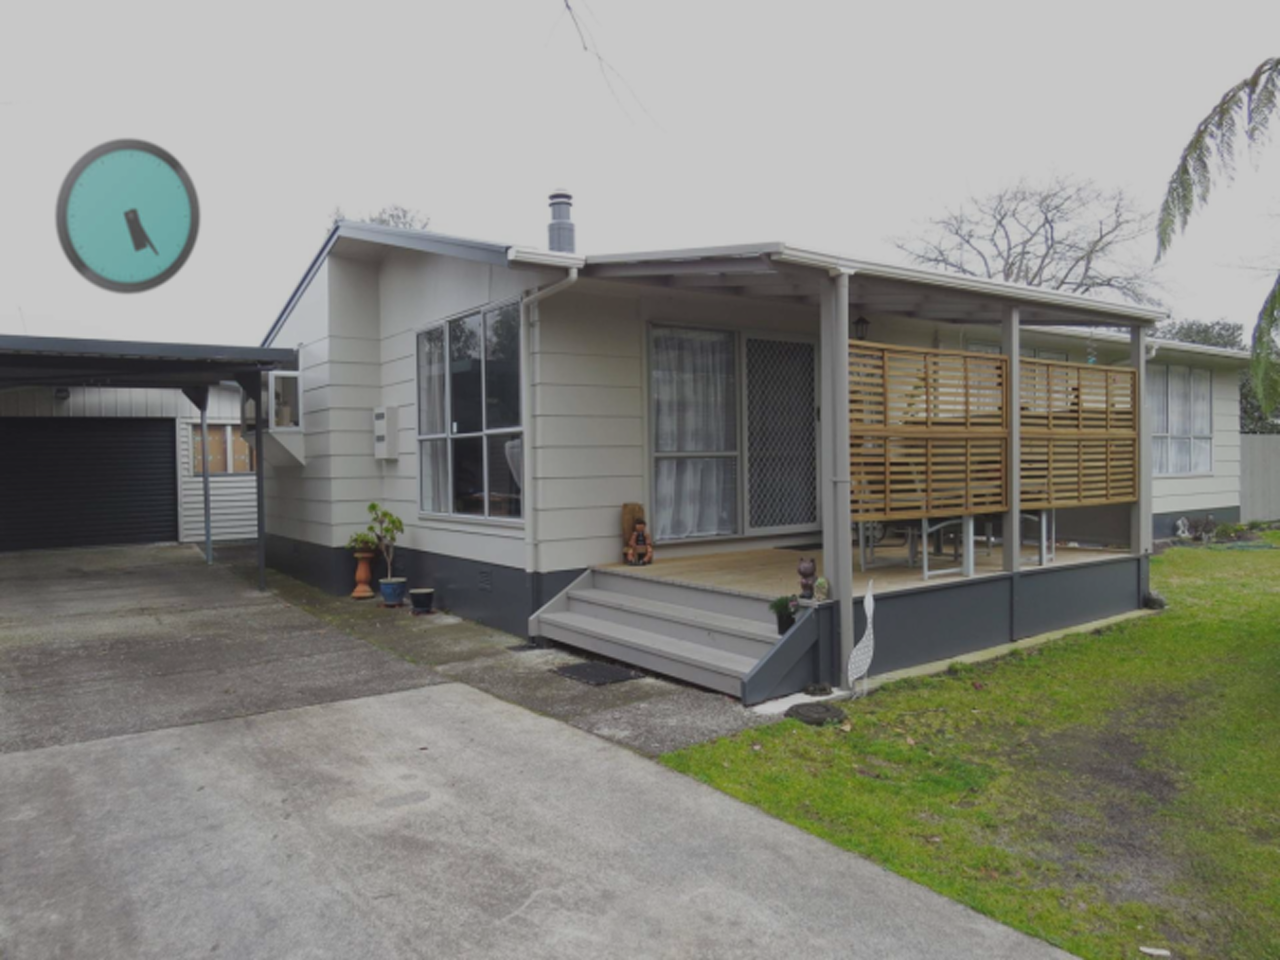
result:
{"hour": 5, "minute": 24}
